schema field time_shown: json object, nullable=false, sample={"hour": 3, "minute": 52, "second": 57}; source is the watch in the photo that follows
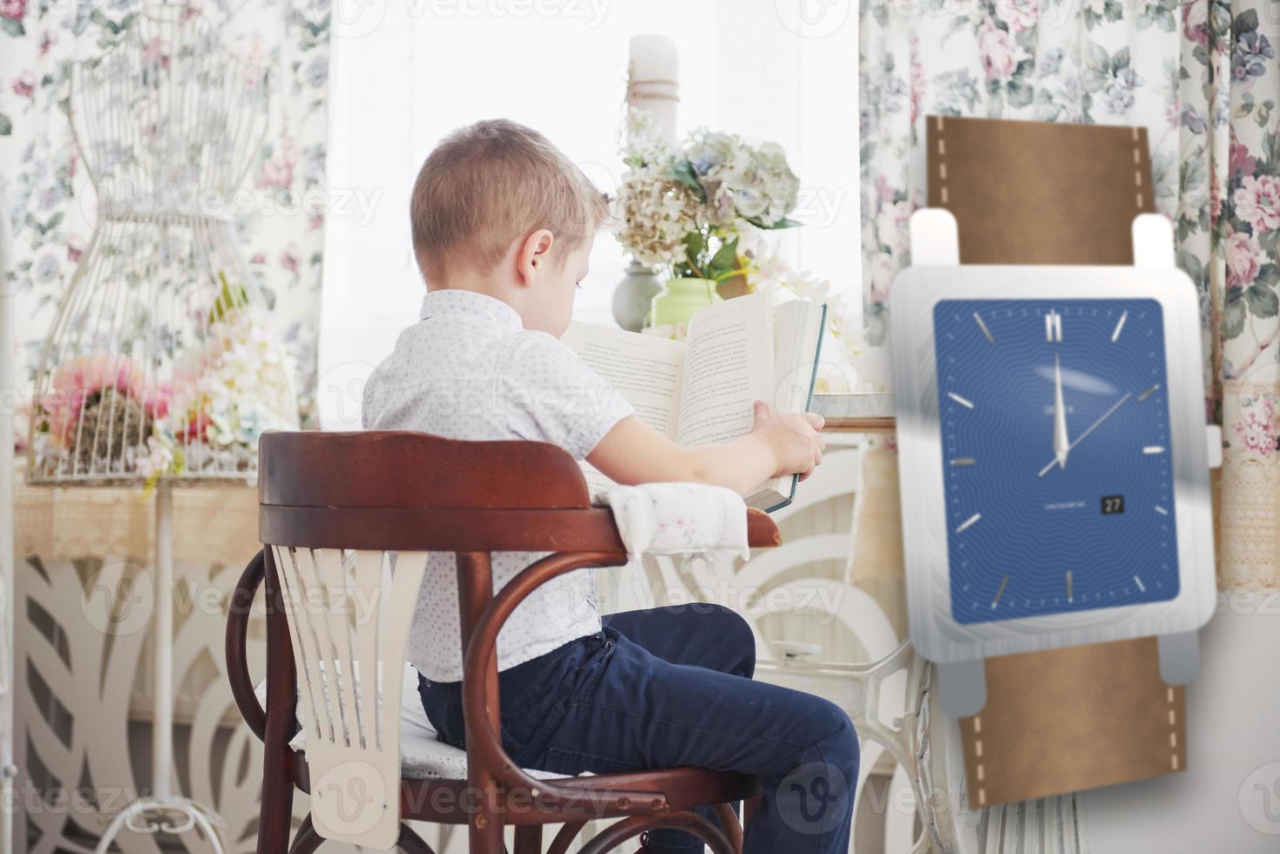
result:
{"hour": 12, "minute": 0, "second": 9}
